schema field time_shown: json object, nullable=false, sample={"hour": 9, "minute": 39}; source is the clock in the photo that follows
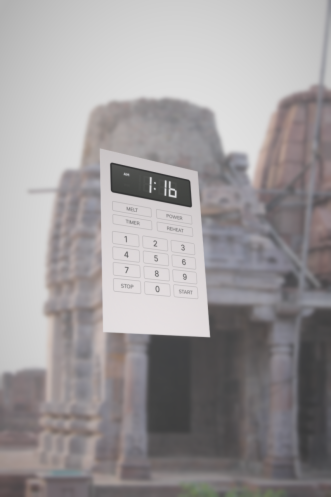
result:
{"hour": 1, "minute": 16}
